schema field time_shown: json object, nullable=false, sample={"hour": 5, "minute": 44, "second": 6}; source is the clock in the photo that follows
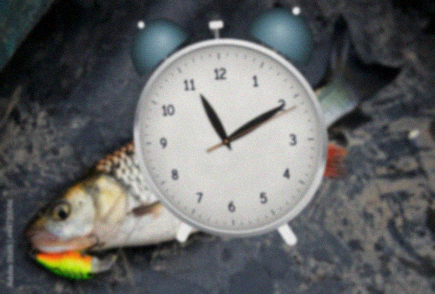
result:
{"hour": 11, "minute": 10, "second": 11}
